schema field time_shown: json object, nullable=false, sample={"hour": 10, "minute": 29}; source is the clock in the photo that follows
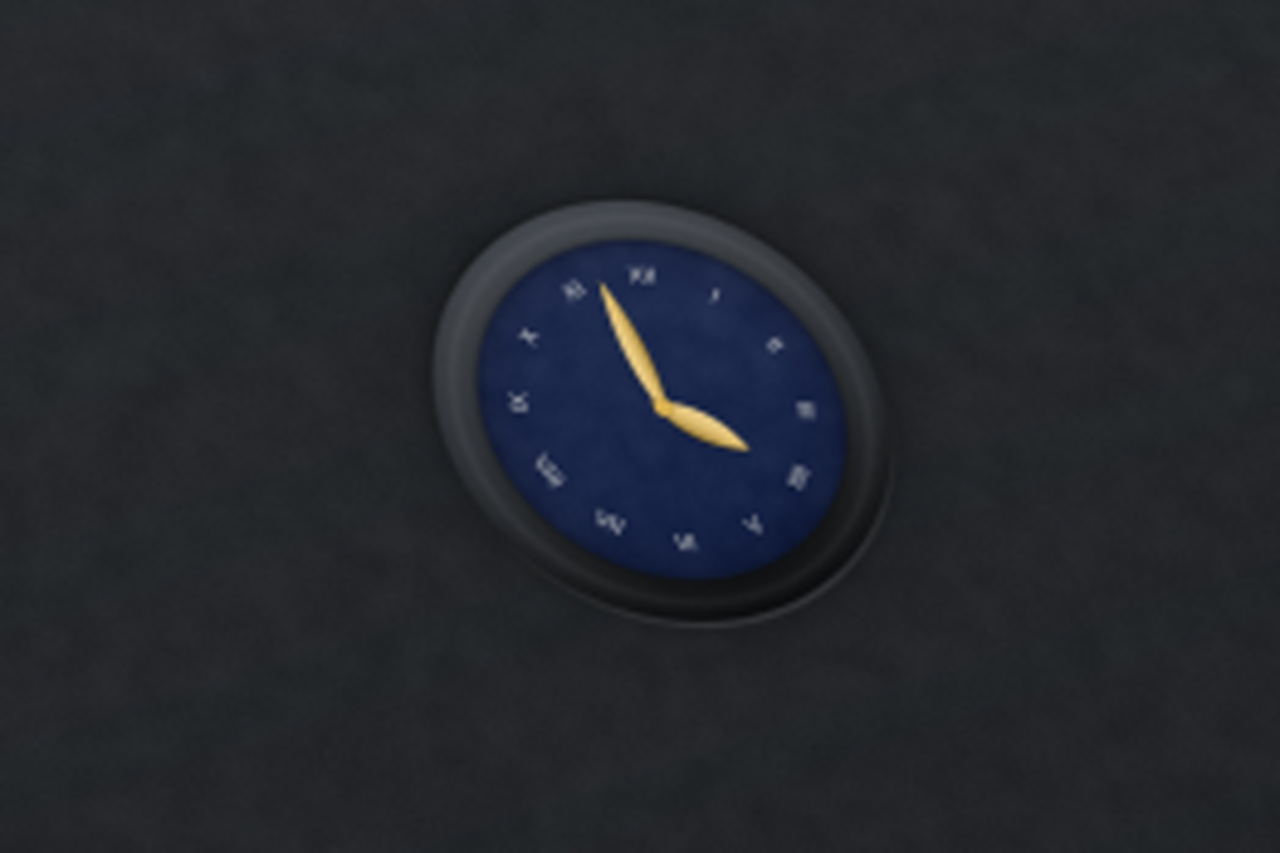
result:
{"hour": 3, "minute": 57}
